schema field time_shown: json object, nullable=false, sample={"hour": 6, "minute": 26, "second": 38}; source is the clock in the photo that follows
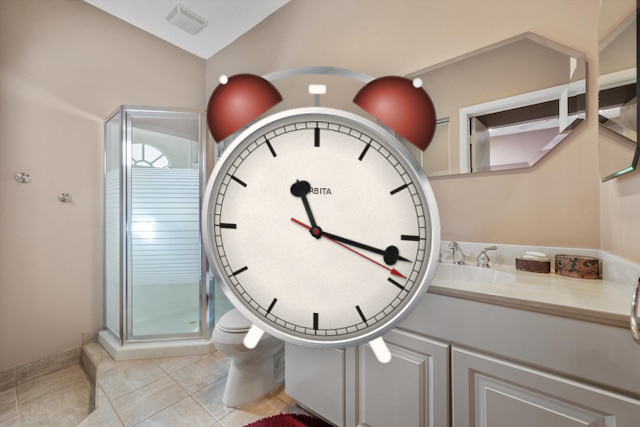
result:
{"hour": 11, "minute": 17, "second": 19}
